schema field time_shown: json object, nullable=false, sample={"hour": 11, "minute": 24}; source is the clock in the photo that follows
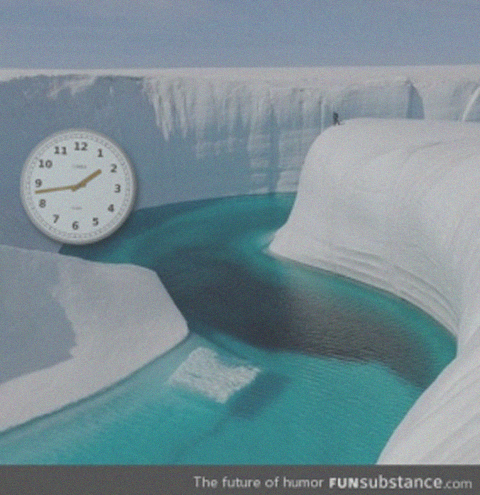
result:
{"hour": 1, "minute": 43}
